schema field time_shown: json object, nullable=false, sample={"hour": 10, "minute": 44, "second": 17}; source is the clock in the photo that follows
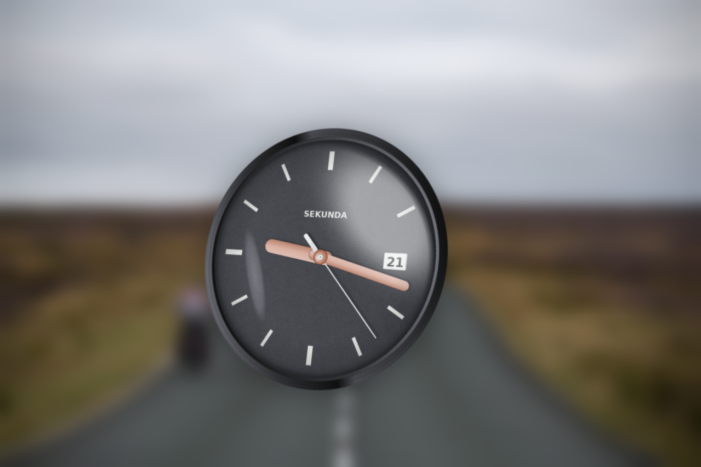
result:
{"hour": 9, "minute": 17, "second": 23}
